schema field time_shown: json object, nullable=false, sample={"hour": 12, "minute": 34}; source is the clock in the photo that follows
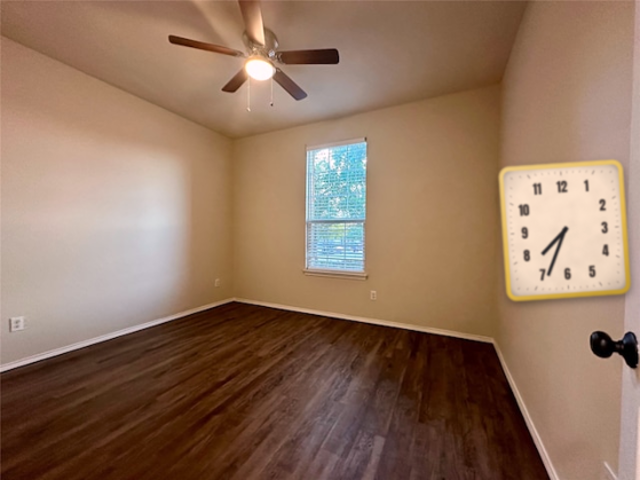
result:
{"hour": 7, "minute": 34}
